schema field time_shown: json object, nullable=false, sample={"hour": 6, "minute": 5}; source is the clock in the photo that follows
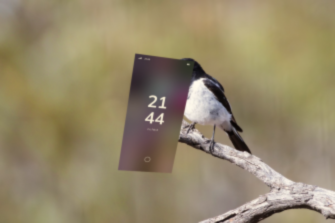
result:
{"hour": 21, "minute": 44}
